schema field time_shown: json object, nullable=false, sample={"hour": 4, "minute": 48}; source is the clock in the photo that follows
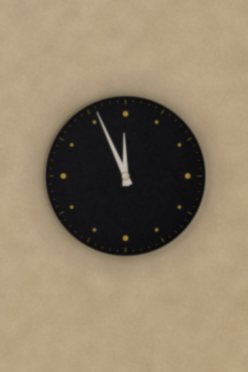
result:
{"hour": 11, "minute": 56}
